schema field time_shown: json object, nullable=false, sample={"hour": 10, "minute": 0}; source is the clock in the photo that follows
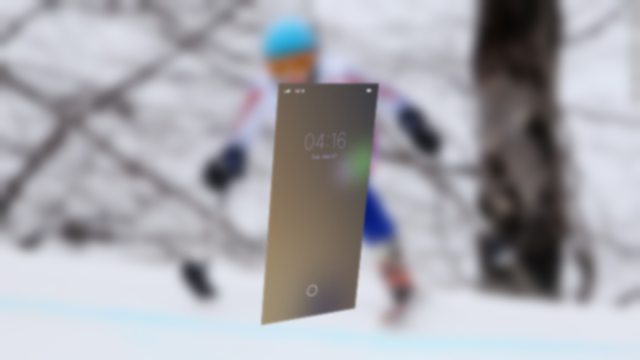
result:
{"hour": 4, "minute": 16}
